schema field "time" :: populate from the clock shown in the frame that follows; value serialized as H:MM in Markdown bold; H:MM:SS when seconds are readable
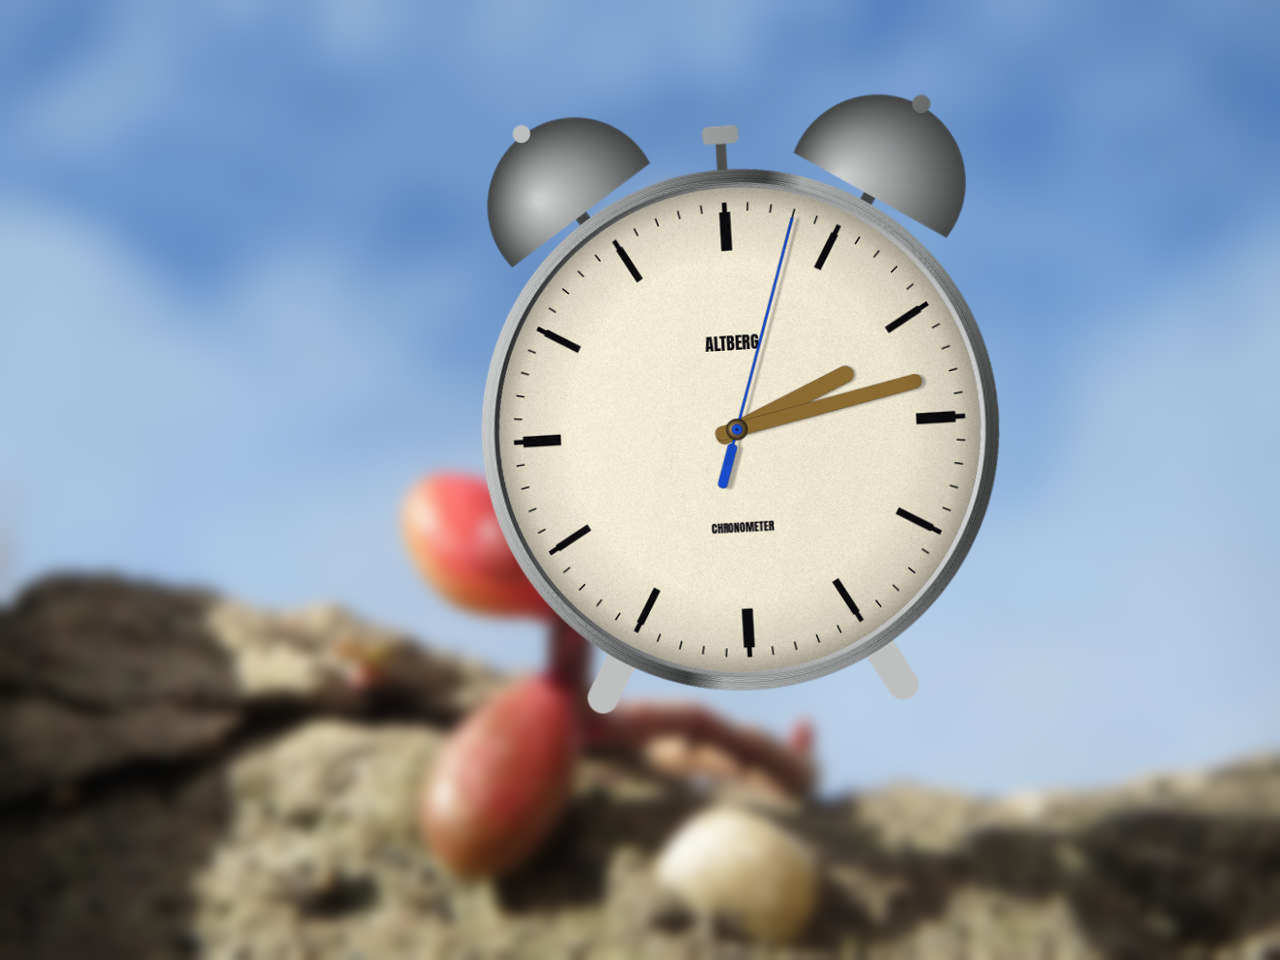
**2:13:03**
